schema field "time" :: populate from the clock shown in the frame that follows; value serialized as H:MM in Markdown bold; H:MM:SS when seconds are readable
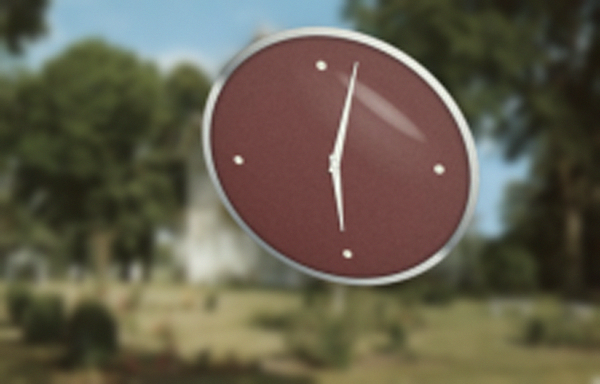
**6:03**
